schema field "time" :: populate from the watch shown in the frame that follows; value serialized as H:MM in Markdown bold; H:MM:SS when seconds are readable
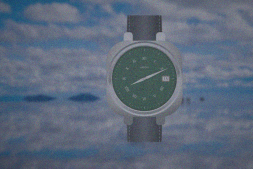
**8:11**
